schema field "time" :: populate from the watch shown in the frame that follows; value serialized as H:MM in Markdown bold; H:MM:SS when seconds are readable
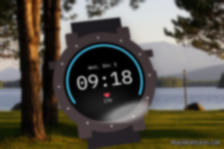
**9:18**
